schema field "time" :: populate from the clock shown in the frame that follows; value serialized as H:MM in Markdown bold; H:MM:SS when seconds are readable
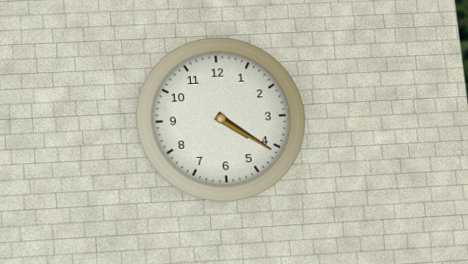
**4:21**
